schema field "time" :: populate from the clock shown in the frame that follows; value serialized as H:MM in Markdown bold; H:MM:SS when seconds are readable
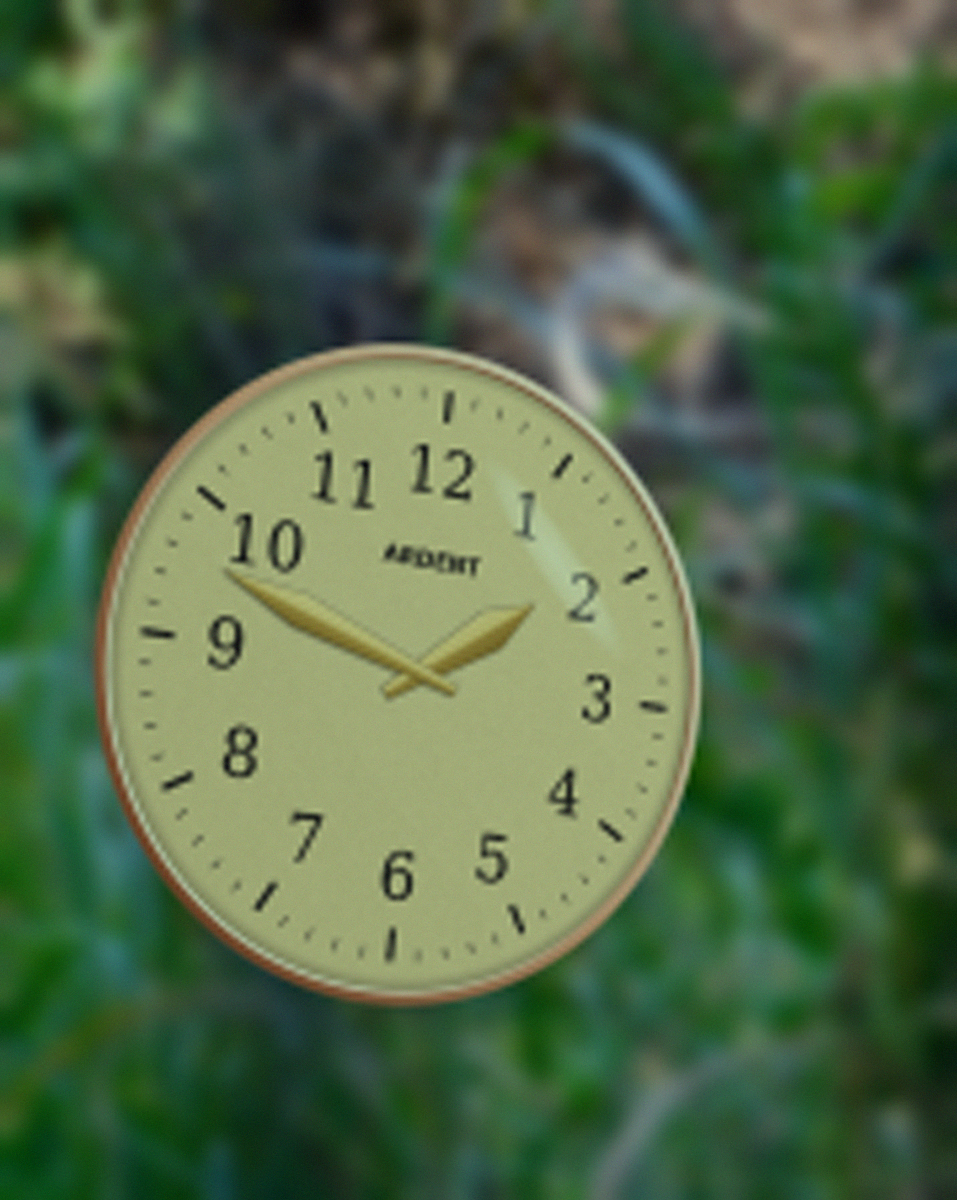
**1:48**
